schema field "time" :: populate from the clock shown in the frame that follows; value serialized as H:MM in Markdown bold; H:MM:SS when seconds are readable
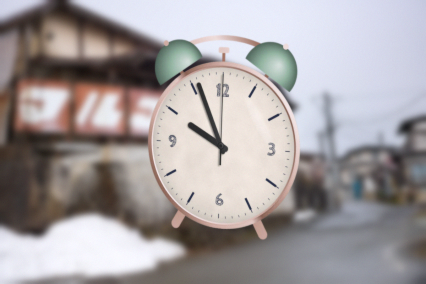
**9:56:00**
